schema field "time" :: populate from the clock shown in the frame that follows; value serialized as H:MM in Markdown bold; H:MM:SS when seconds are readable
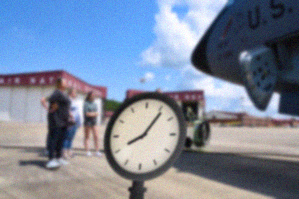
**8:06**
